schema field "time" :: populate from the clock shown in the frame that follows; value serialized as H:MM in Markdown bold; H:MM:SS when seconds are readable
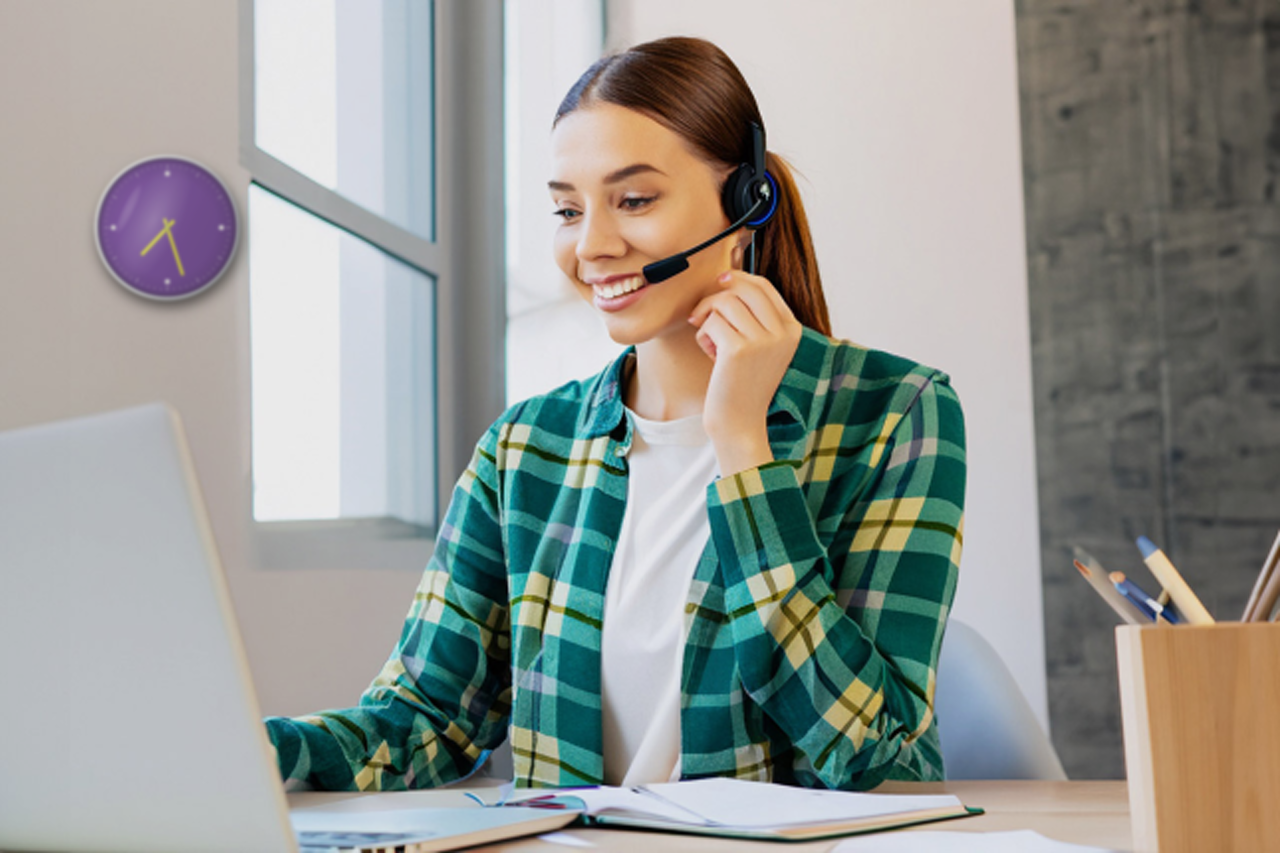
**7:27**
